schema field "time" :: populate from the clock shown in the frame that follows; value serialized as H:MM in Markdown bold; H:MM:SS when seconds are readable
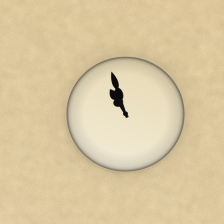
**10:57**
